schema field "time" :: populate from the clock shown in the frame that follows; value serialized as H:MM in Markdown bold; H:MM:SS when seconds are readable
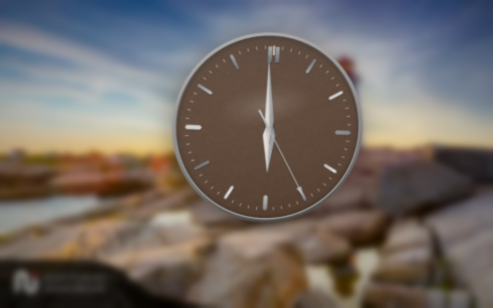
**5:59:25**
